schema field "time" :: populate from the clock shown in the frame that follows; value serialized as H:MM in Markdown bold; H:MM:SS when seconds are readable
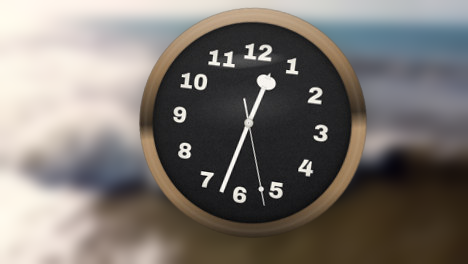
**12:32:27**
